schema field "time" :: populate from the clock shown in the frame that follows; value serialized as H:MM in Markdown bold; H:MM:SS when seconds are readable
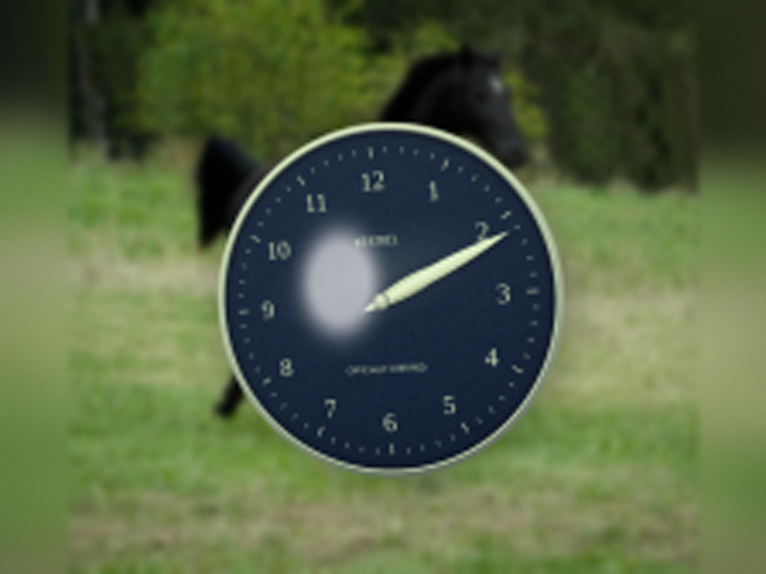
**2:11**
